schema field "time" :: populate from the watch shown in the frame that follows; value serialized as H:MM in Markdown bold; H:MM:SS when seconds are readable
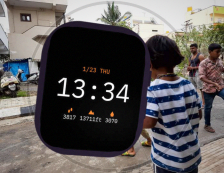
**13:34**
